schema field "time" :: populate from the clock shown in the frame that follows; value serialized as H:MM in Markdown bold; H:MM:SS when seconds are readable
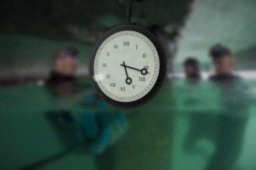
**5:17**
